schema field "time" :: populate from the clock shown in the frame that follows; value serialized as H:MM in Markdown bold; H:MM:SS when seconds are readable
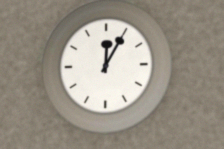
**12:05**
